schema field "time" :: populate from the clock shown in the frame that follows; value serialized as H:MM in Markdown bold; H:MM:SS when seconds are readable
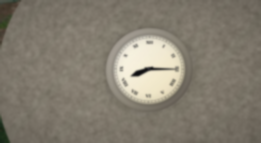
**8:15**
